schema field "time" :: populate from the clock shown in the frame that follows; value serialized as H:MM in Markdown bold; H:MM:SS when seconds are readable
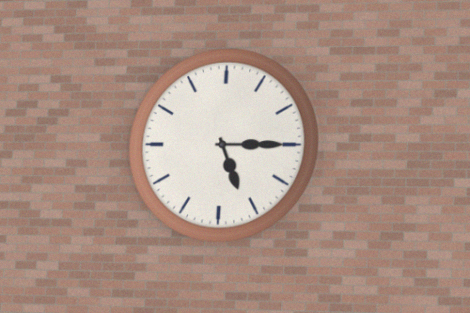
**5:15**
